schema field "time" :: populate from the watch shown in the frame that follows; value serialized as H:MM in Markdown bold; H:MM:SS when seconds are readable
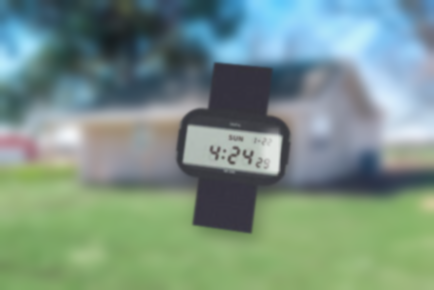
**4:24**
